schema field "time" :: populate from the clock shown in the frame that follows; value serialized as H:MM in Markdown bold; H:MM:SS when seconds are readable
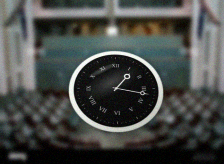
**1:17**
